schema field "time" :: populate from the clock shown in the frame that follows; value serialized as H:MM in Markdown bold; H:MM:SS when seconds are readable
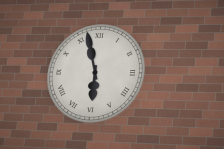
**5:57**
